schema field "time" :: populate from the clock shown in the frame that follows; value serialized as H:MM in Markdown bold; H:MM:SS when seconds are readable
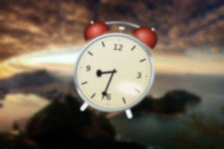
**8:32**
